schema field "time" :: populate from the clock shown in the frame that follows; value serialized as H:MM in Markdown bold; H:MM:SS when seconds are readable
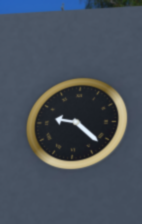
**9:22**
